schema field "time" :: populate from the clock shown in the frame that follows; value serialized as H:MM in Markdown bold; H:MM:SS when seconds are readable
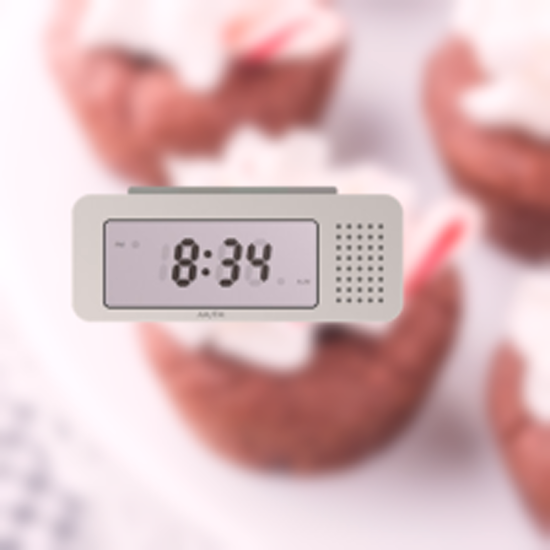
**8:34**
